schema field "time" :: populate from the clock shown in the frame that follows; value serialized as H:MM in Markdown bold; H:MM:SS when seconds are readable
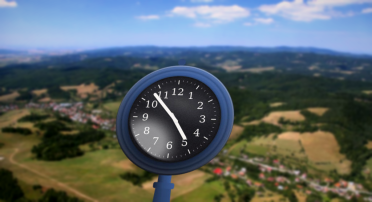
**4:53**
